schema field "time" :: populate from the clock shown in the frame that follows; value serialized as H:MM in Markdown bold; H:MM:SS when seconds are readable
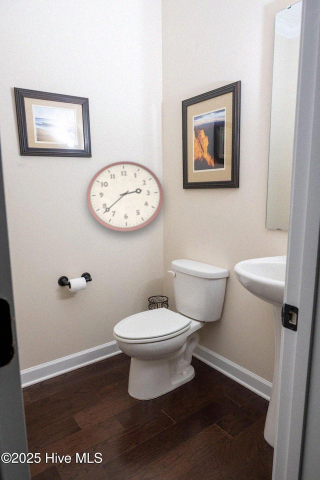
**2:38**
